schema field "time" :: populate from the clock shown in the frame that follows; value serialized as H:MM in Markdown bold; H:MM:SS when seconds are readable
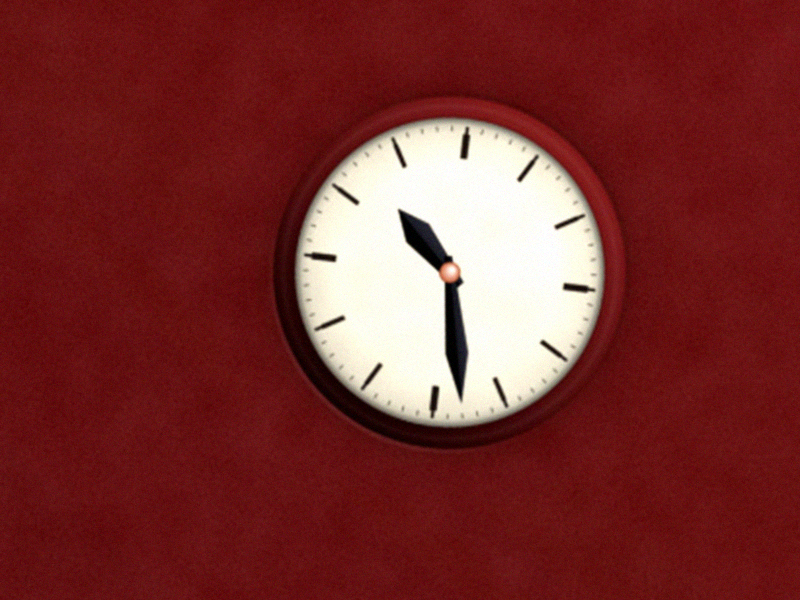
**10:28**
